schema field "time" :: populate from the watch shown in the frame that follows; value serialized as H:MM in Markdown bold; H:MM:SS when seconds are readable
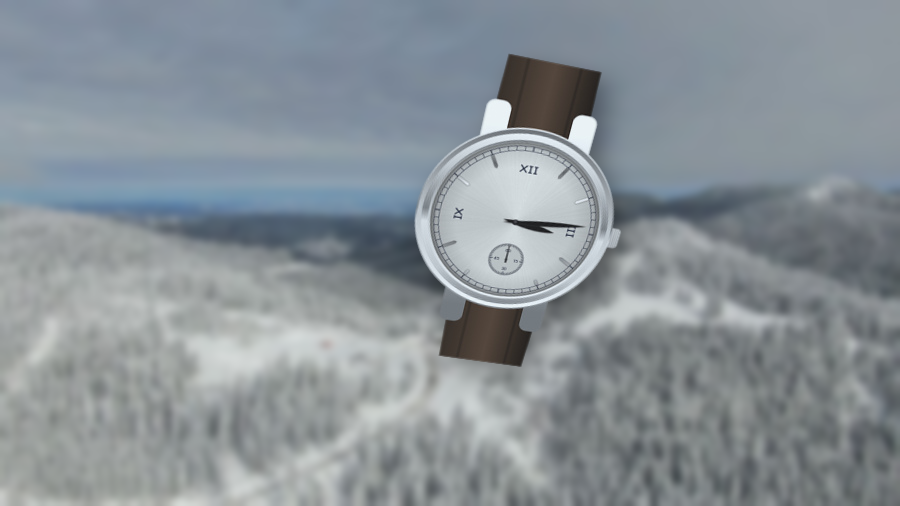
**3:14**
